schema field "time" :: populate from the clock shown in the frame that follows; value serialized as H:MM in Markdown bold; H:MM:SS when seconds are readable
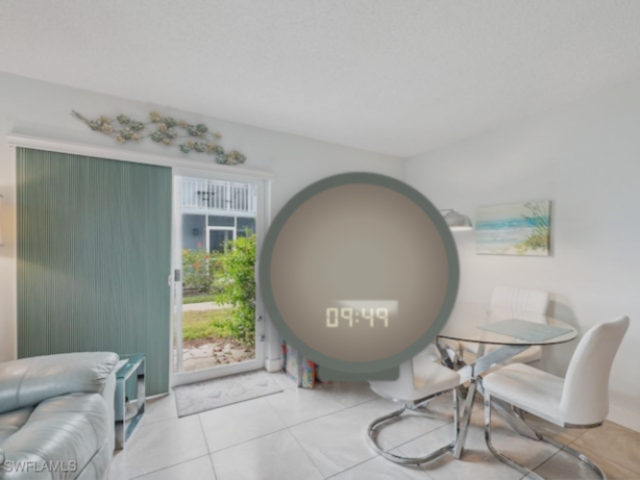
**9:49**
